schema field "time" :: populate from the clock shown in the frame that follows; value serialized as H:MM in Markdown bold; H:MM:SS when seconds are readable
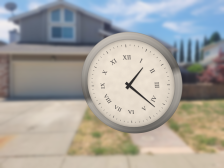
**1:22**
